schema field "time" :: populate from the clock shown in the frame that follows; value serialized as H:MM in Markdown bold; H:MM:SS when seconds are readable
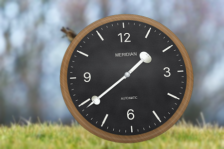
**1:39**
